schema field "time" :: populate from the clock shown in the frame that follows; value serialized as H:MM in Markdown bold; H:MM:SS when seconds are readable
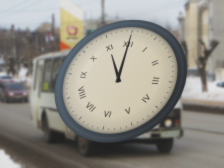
**11:00**
